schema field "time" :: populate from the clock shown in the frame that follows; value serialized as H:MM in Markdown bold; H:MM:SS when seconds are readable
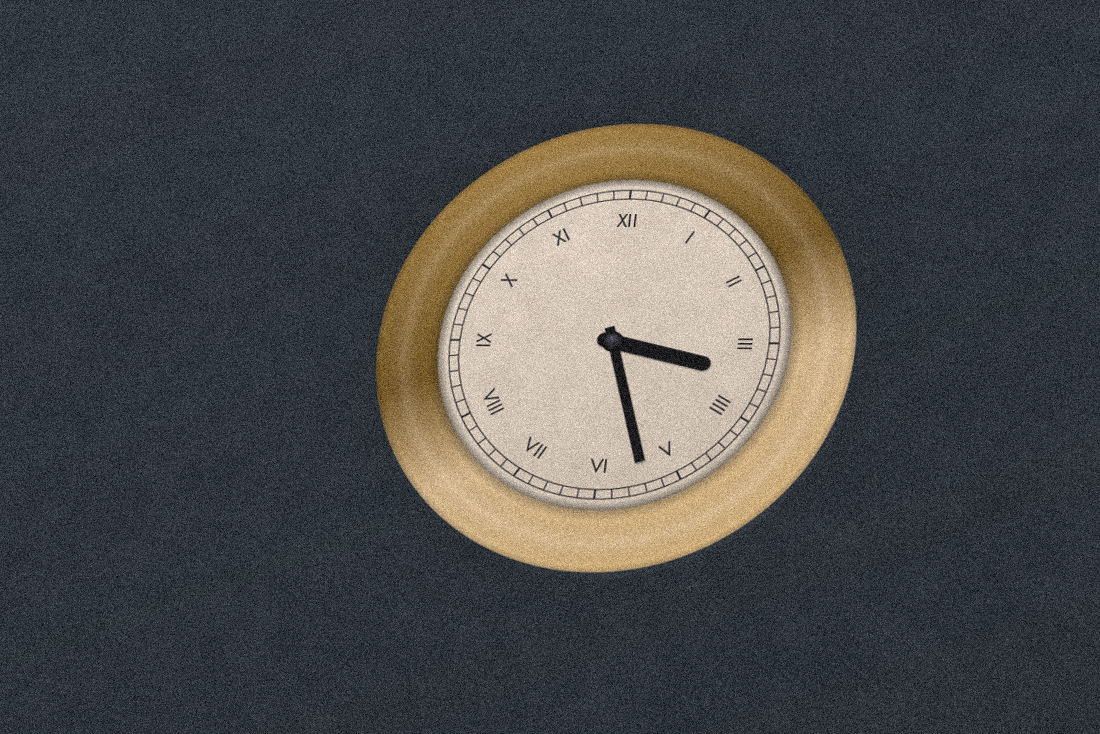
**3:27**
